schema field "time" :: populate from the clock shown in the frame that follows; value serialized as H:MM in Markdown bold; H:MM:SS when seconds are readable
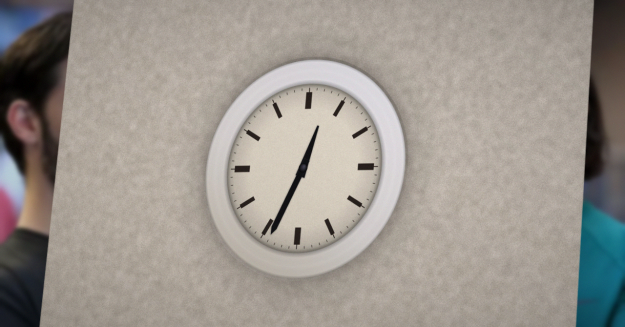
**12:34**
